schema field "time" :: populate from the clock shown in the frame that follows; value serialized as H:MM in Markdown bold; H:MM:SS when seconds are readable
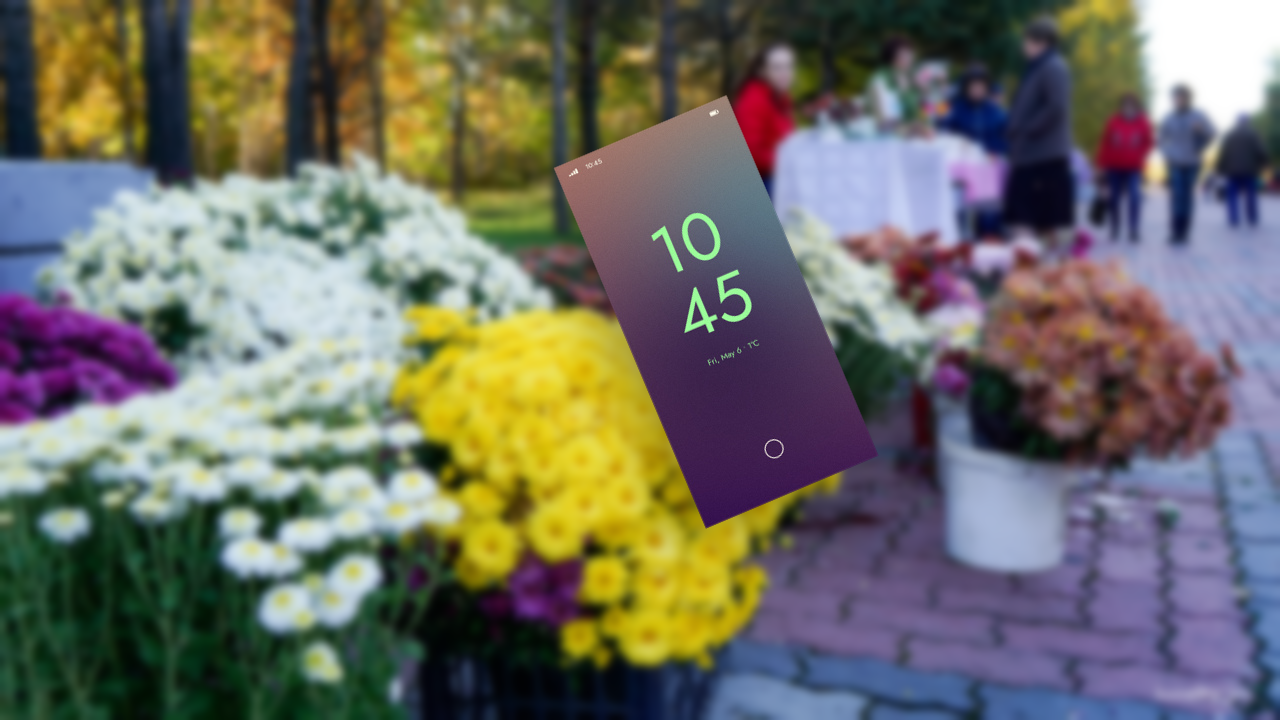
**10:45**
